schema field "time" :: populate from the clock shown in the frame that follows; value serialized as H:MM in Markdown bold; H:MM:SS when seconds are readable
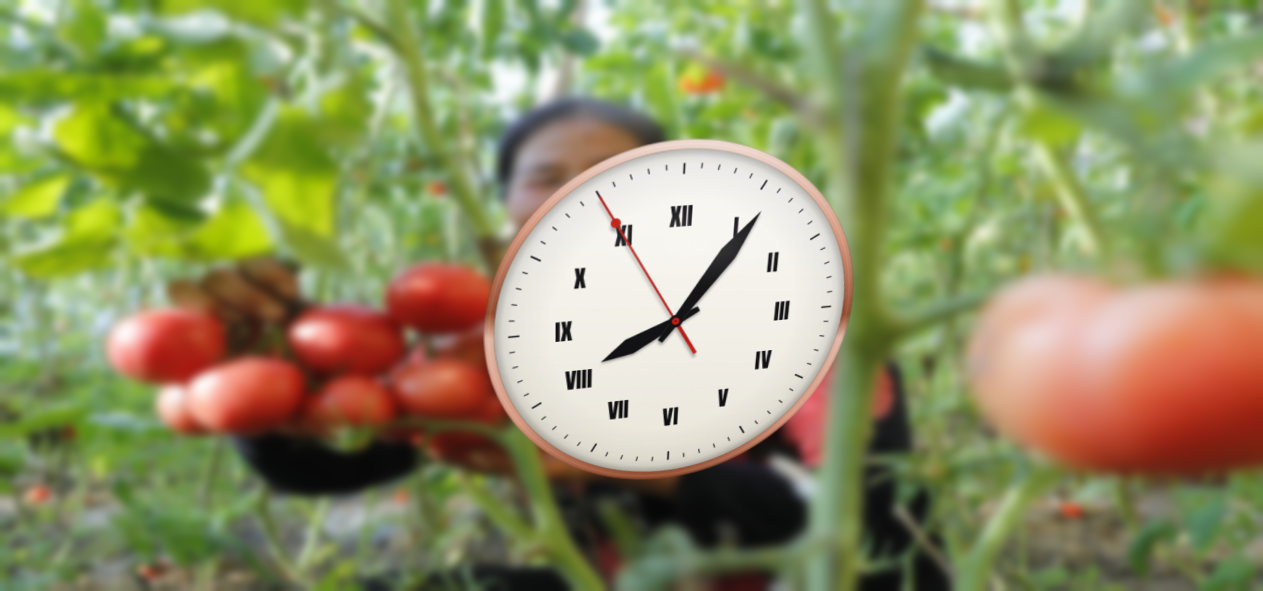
**8:05:55**
